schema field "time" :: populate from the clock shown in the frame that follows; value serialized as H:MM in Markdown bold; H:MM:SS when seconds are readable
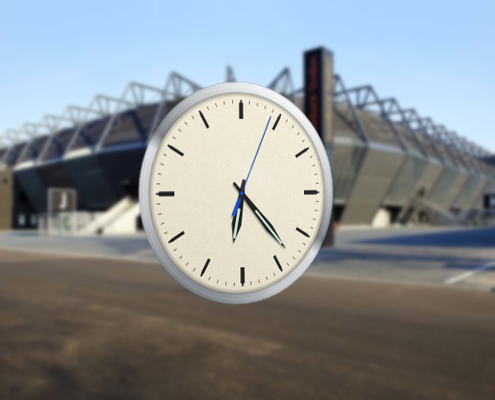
**6:23:04**
